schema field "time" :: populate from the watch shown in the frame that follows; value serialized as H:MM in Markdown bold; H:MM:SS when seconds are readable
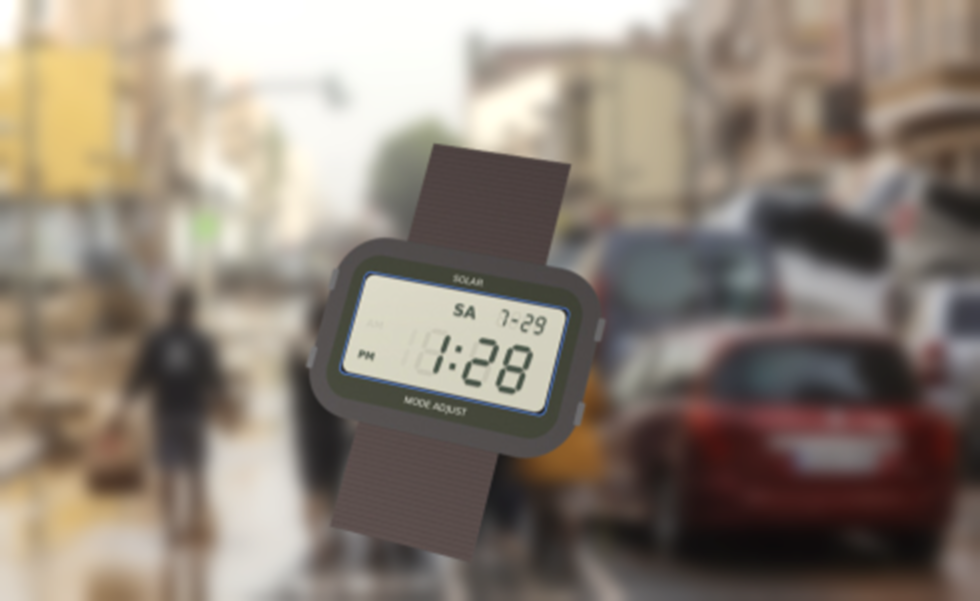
**1:28**
